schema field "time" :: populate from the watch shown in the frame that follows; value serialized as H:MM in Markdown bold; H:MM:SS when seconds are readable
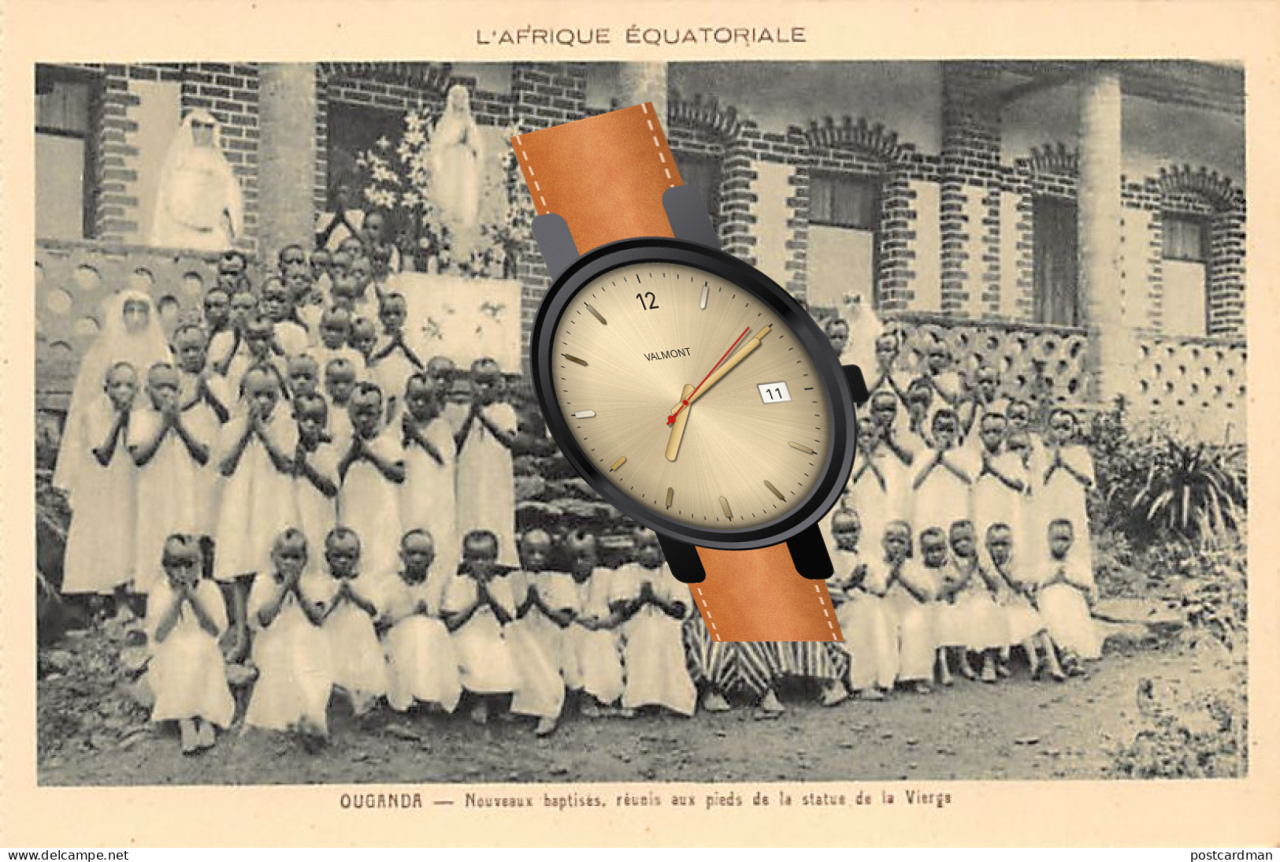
**7:10:09**
